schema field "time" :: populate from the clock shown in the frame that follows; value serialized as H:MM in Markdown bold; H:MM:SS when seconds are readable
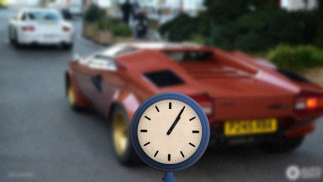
**1:05**
